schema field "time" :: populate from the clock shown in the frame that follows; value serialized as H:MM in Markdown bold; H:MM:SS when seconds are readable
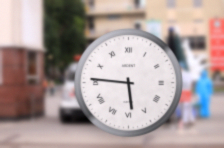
**5:46**
